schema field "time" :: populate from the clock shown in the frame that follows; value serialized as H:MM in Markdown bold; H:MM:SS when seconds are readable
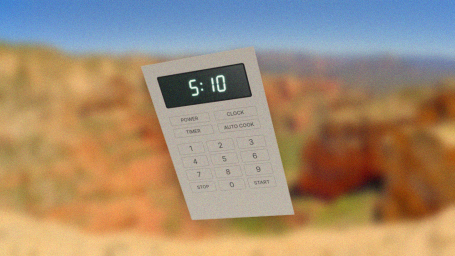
**5:10**
